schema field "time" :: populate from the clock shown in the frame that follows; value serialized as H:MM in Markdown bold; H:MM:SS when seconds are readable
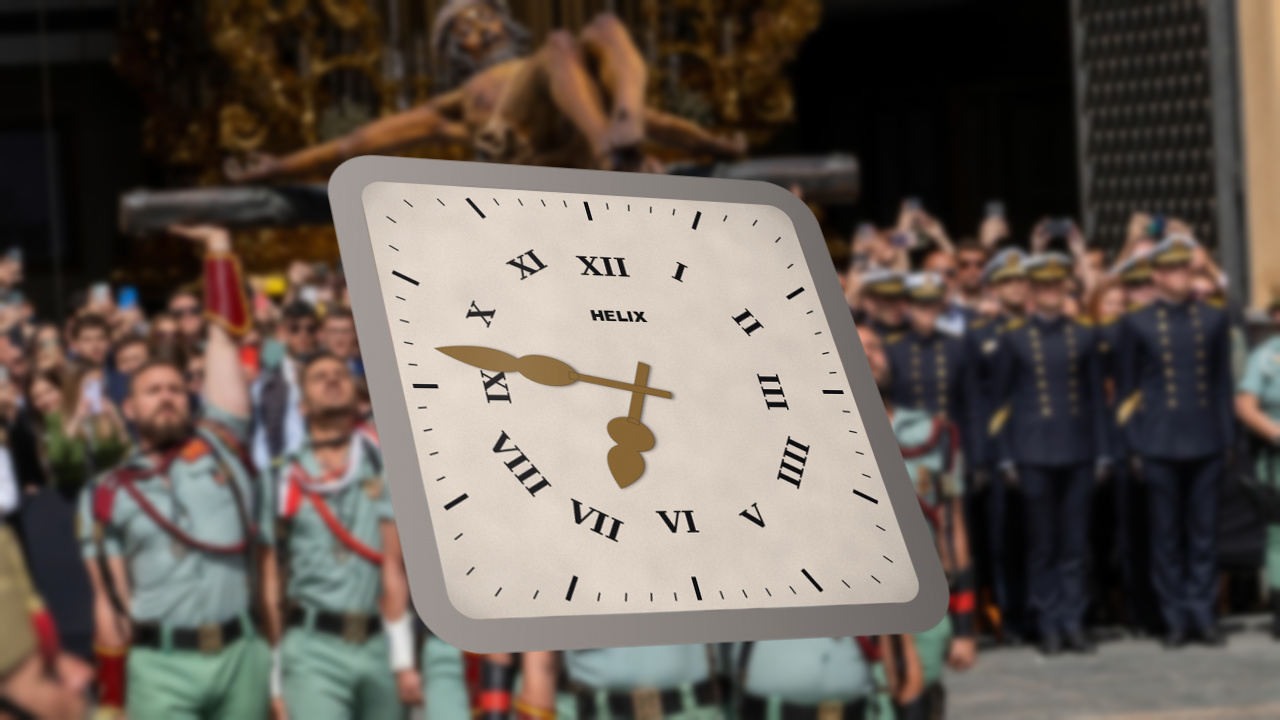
**6:47**
